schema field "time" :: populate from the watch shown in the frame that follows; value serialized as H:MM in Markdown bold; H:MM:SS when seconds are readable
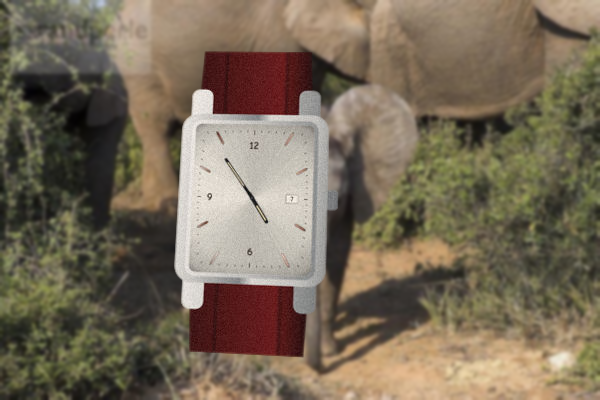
**4:54**
